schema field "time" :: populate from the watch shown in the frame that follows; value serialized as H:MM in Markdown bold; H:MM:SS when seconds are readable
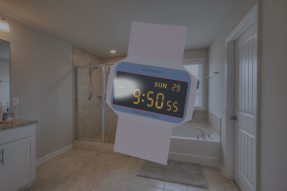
**9:50:55**
